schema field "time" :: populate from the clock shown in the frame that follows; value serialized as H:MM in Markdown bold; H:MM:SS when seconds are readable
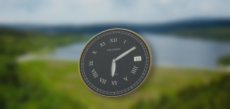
**6:10**
